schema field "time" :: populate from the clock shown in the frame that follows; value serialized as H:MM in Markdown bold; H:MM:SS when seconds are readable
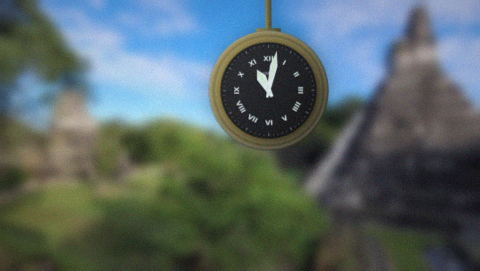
**11:02**
